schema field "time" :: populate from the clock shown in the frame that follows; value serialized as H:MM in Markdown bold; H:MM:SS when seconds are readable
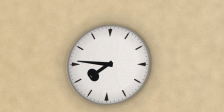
**7:46**
